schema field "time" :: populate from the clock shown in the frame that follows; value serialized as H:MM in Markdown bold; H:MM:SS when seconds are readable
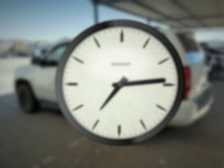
**7:14**
